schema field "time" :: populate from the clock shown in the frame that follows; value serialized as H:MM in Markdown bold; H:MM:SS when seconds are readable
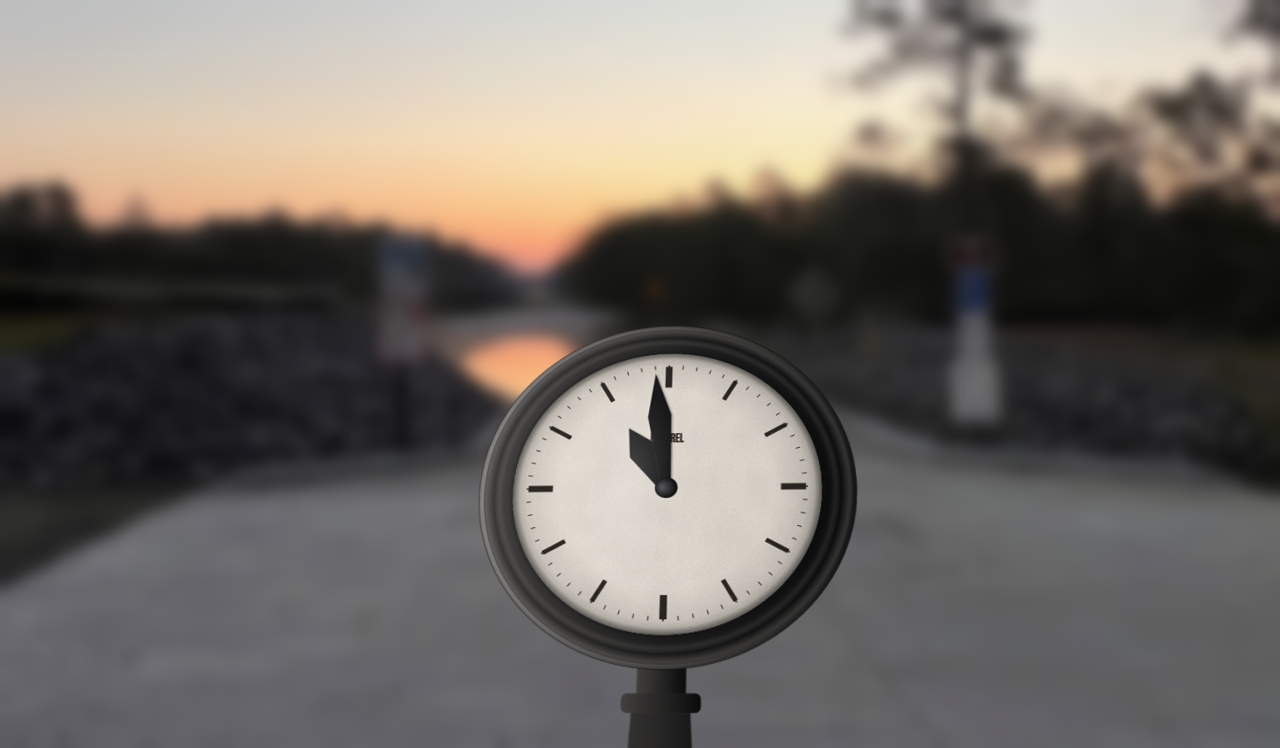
**10:59**
